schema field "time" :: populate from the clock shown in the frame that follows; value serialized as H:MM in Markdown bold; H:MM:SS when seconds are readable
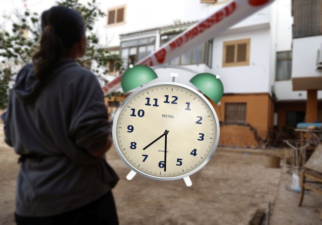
**7:29**
